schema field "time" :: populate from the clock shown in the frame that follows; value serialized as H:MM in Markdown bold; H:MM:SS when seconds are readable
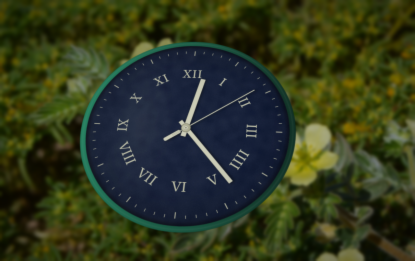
**12:23:09**
